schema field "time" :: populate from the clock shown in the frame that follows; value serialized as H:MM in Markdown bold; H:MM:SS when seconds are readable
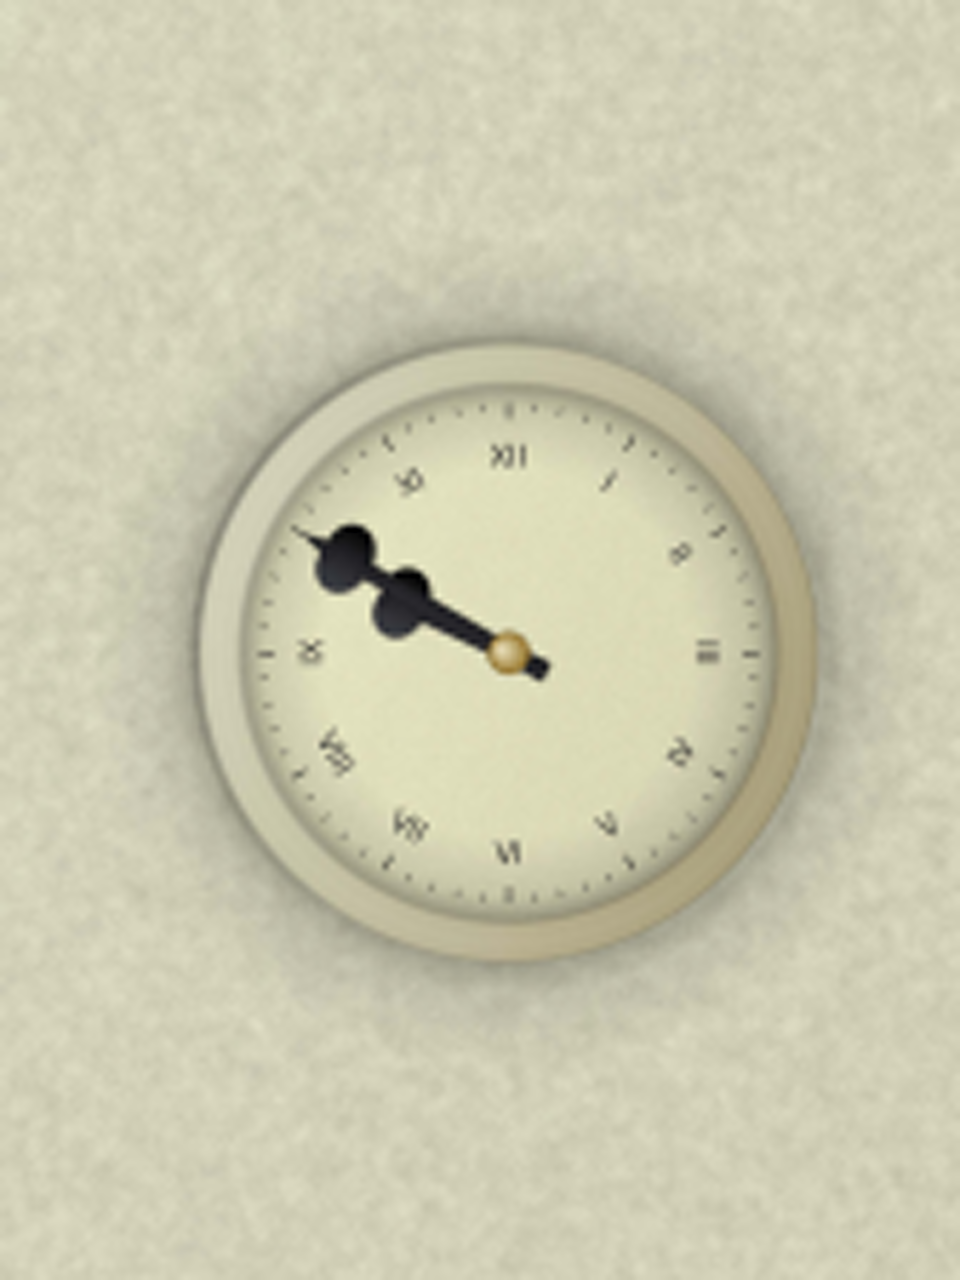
**9:50**
